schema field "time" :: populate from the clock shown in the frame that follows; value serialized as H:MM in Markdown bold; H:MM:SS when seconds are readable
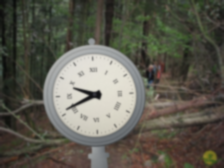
**9:41**
